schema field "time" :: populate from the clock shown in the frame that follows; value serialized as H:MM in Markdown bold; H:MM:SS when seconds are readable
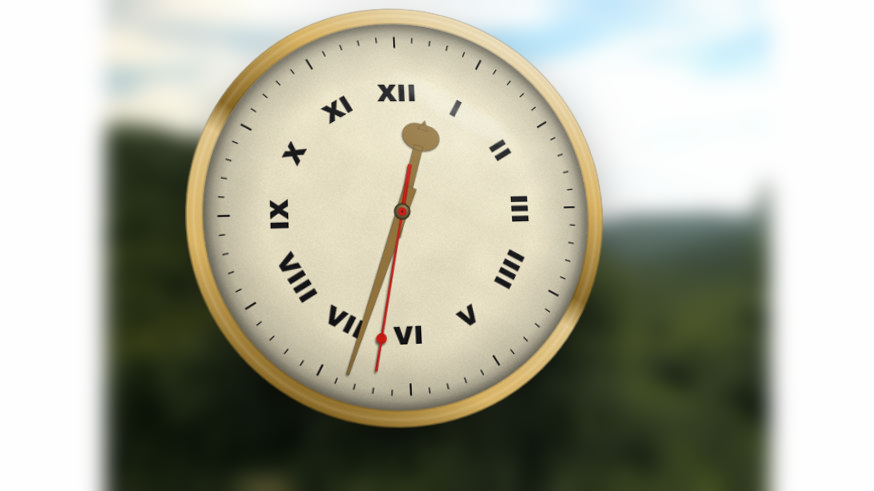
**12:33:32**
